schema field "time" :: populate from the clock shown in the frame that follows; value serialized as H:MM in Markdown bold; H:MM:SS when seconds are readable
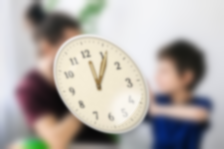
**12:06**
